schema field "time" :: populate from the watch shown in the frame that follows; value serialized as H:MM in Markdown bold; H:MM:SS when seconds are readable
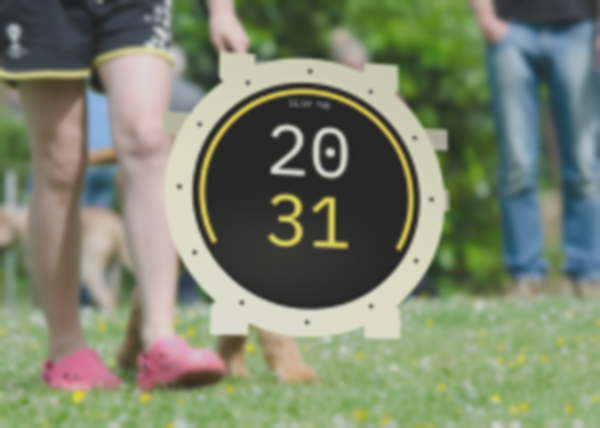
**20:31**
